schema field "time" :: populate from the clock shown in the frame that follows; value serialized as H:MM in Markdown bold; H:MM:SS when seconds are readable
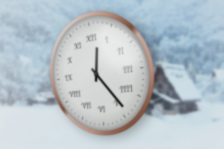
**12:24**
